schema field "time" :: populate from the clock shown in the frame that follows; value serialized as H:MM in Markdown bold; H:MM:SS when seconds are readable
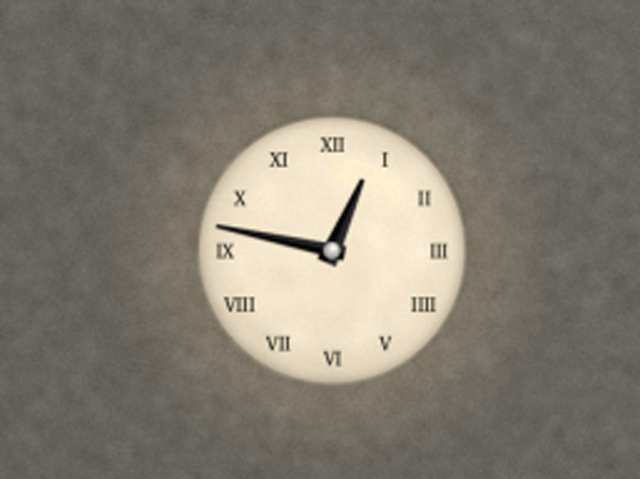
**12:47**
